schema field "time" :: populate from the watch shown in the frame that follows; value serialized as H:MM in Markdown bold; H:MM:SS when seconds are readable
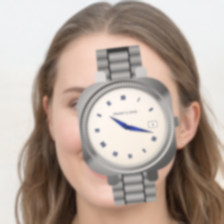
**10:18**
